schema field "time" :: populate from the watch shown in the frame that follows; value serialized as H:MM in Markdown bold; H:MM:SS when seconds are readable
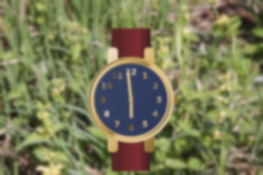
**5:59**
